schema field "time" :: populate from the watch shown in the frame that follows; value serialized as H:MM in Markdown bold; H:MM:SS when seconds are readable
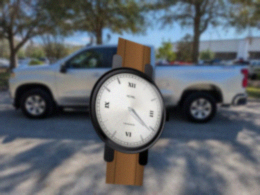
**4:21**
